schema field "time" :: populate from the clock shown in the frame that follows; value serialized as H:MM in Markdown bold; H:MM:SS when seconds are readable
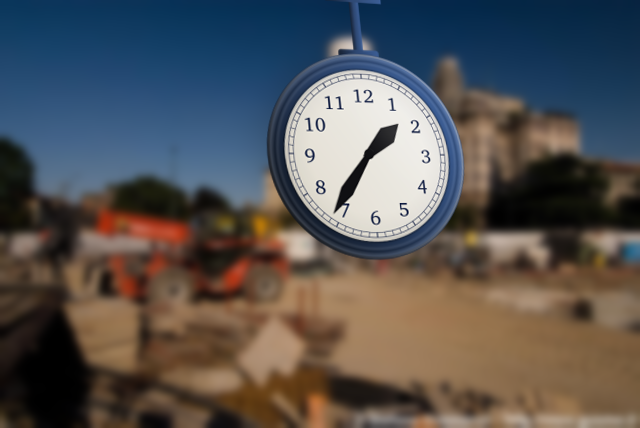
**1:36**
